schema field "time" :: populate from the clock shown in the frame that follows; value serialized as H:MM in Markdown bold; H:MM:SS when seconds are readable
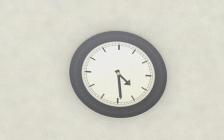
**4:29**
